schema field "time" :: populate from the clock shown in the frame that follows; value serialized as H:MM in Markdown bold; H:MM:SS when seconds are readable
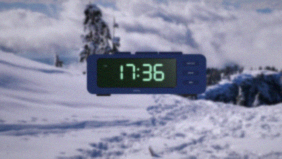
**17:36**
